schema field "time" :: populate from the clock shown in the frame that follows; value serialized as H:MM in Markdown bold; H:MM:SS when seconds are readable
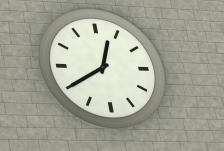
**12:40**
